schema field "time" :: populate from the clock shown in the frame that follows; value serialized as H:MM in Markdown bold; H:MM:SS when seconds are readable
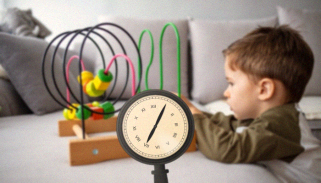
**7:05**
